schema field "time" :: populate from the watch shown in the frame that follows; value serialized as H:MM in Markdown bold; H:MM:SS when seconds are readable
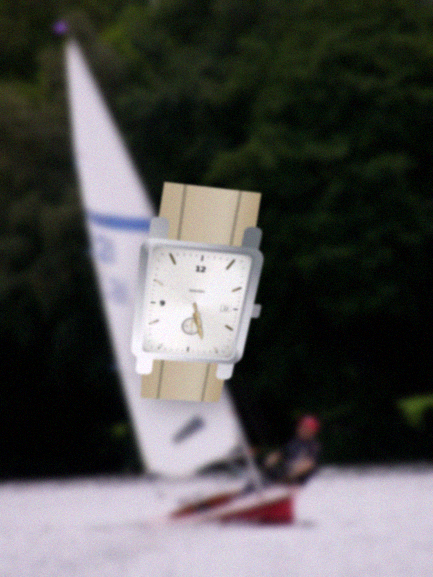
**5:27**
